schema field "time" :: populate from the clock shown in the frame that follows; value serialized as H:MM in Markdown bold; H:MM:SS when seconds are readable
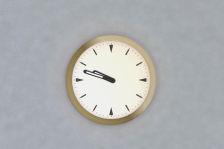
**9:48**
